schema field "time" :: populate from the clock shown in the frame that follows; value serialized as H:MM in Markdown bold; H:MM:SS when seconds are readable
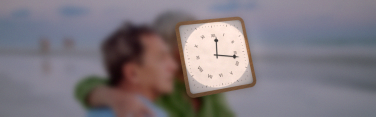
**12:17**
